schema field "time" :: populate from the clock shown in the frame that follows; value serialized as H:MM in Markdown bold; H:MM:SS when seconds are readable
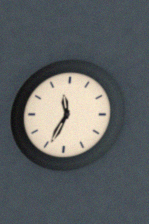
**11:34**
